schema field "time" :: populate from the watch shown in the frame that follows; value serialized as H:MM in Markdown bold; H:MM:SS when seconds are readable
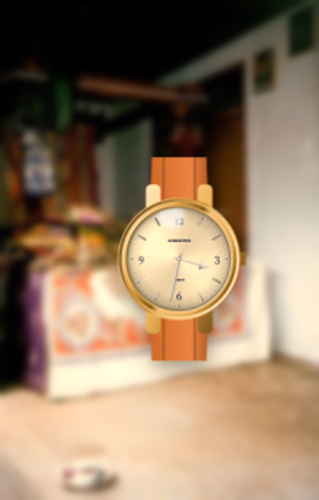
**3:32**
